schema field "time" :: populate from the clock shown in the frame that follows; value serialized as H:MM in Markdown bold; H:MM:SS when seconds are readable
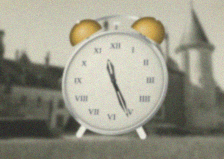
**11:26**
